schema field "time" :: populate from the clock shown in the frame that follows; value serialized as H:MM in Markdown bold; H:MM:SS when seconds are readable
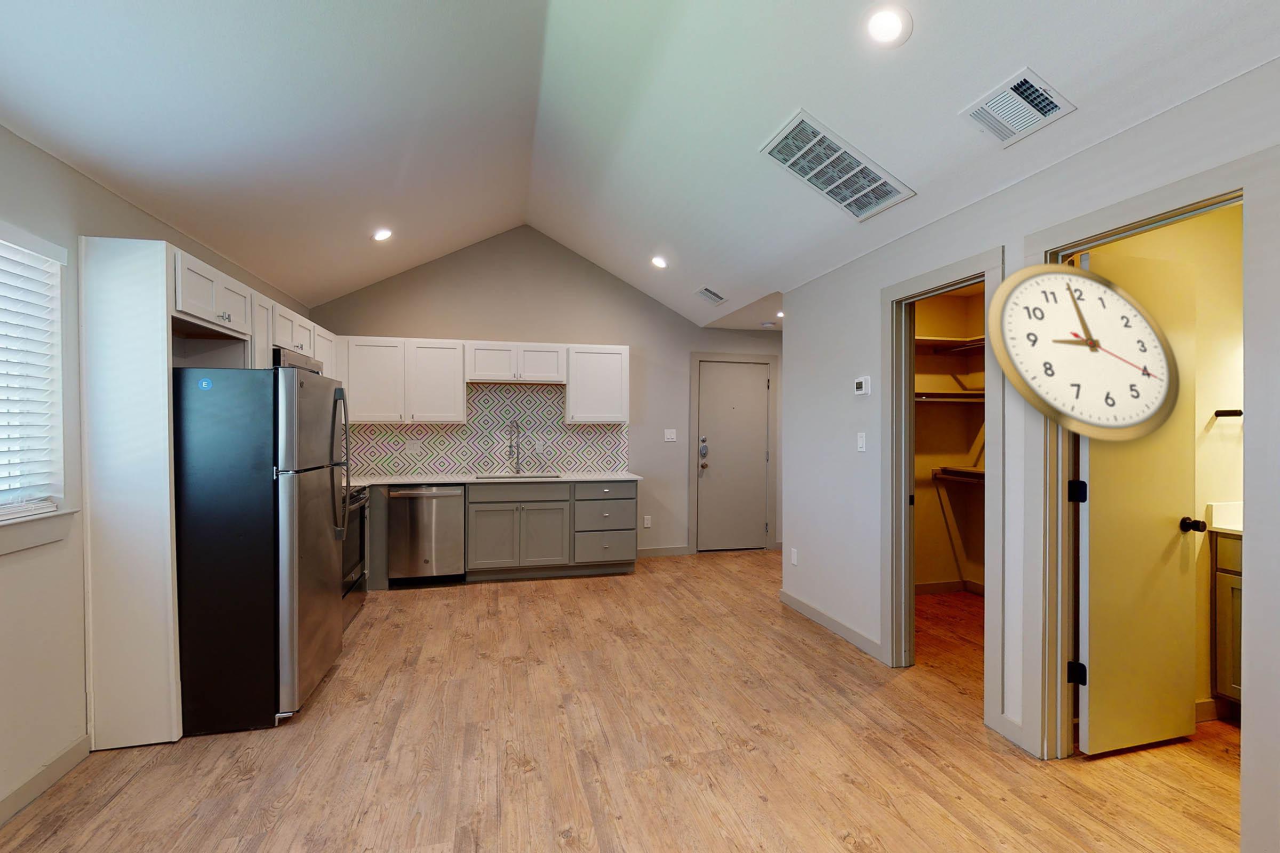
**8:59:20**
